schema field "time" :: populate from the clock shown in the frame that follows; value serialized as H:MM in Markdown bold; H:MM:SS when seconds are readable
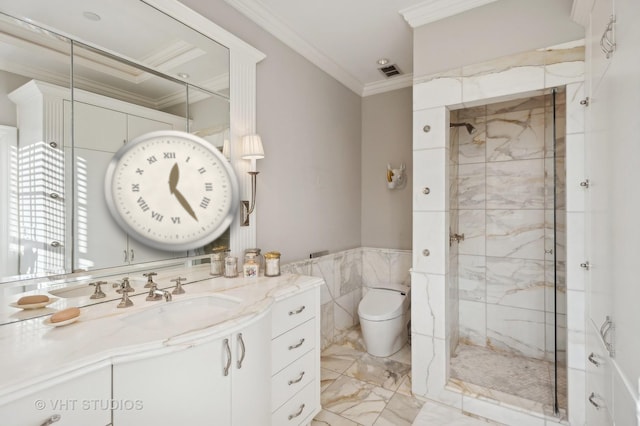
**12:25**
